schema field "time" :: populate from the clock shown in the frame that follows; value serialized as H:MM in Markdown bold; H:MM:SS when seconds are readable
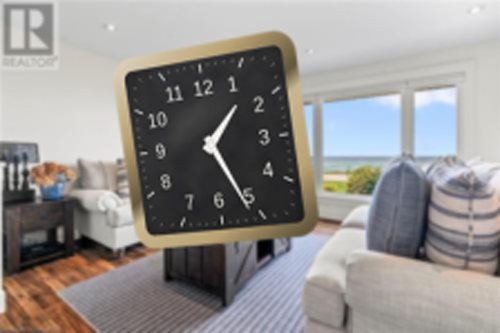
**1:26**
